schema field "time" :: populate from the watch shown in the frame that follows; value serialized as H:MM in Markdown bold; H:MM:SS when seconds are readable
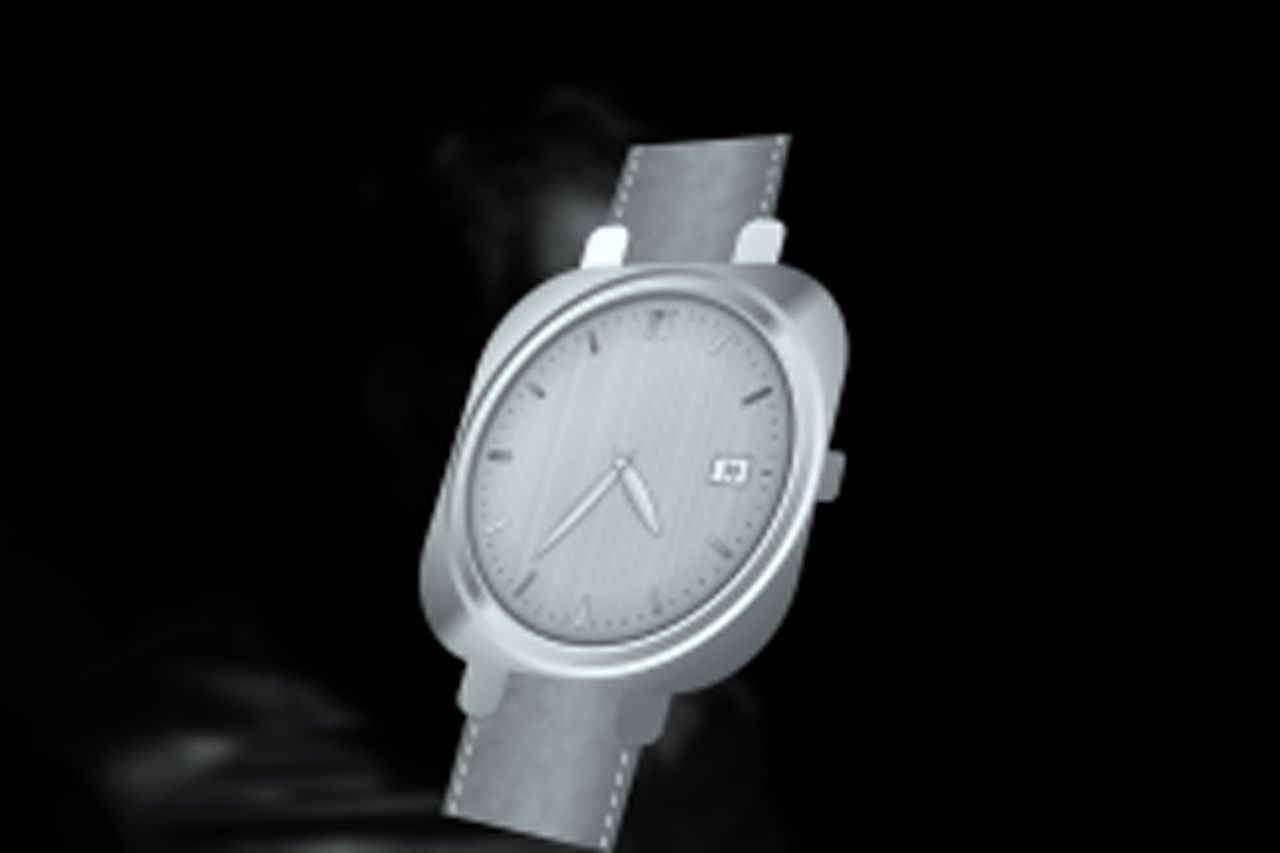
**4:36**
